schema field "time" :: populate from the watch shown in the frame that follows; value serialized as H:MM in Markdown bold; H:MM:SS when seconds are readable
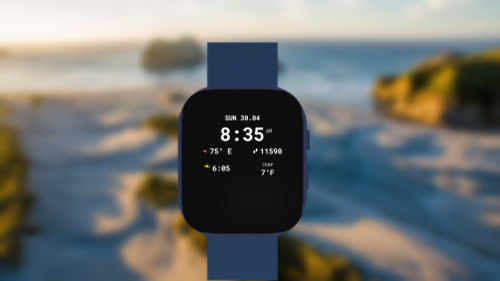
**8:35**
